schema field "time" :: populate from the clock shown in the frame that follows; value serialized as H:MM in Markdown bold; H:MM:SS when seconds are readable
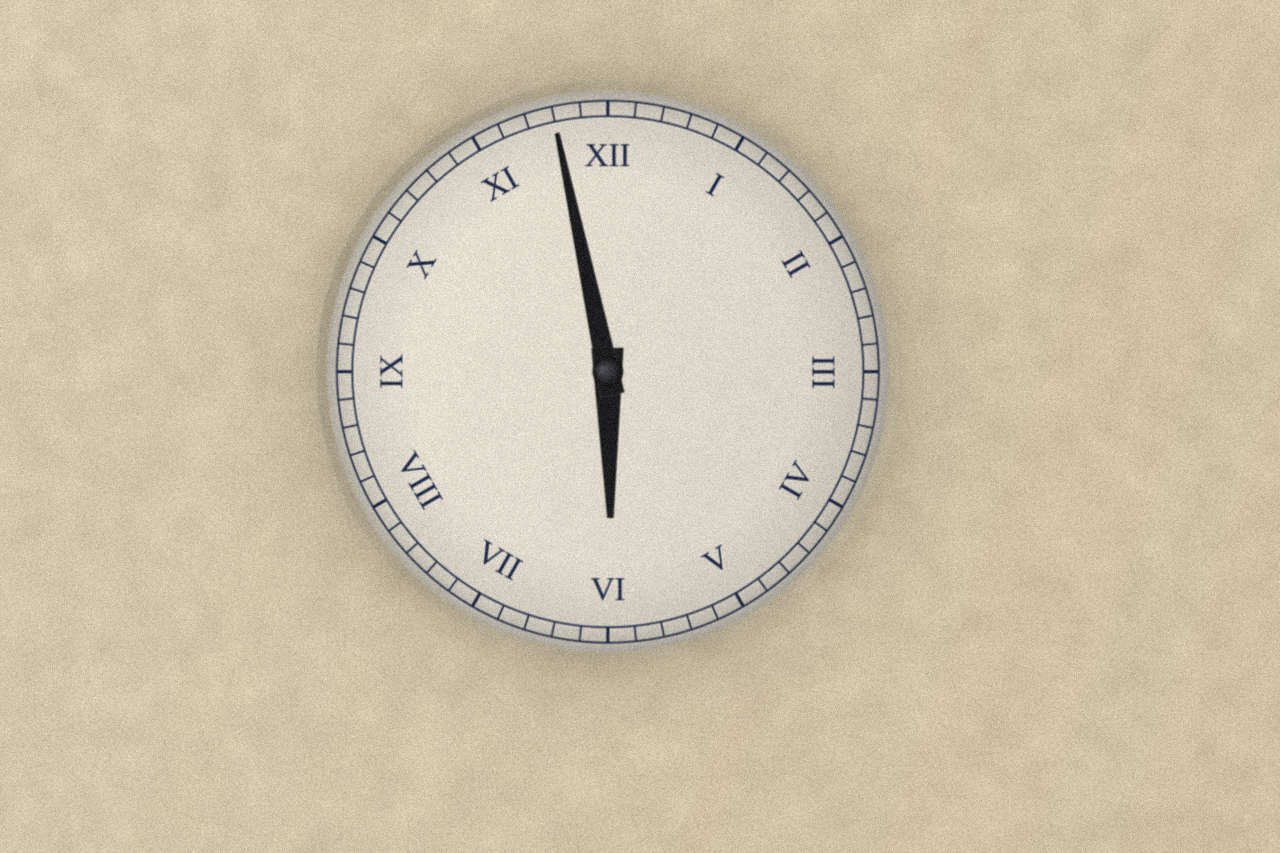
**5:58**
